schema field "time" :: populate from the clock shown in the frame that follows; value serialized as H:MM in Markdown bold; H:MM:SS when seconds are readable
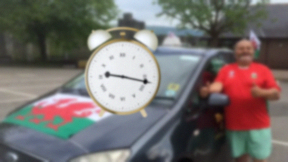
**9:17**
